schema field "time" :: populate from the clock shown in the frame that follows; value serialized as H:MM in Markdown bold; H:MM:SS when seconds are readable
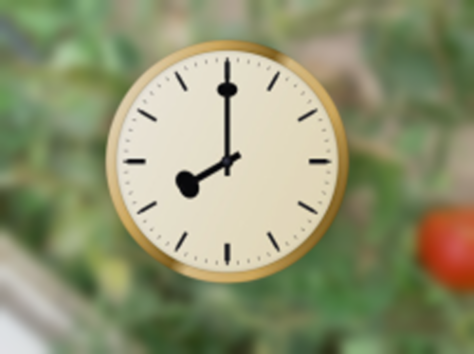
**8:00**
